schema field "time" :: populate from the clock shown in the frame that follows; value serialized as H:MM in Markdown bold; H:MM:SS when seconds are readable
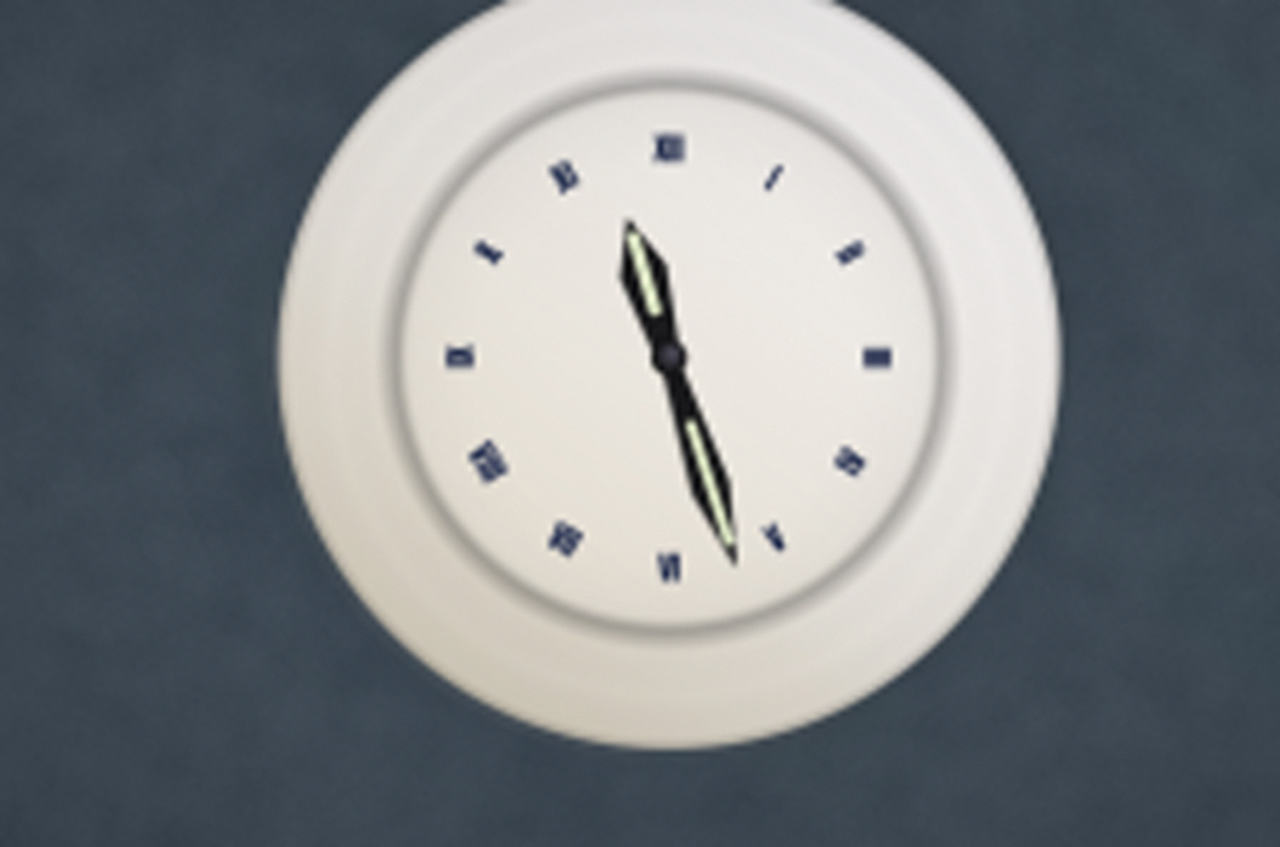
**11:27**
